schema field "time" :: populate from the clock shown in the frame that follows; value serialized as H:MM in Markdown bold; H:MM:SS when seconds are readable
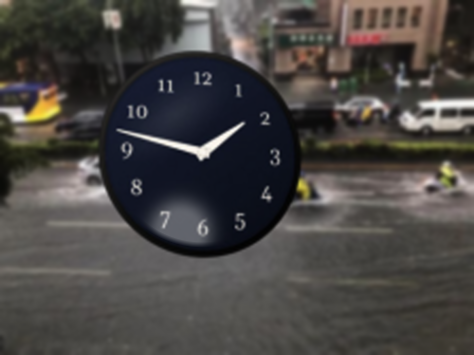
**1:47**
